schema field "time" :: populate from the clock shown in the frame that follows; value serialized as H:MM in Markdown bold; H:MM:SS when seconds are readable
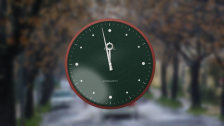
**11:58**
